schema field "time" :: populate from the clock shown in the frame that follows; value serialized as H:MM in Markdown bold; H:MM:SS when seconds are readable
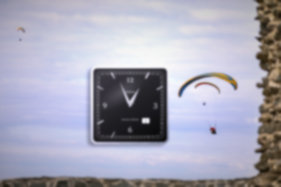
**12:56**
